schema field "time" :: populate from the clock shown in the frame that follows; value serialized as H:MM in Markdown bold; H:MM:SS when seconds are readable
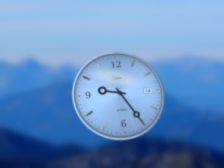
**9:25**
